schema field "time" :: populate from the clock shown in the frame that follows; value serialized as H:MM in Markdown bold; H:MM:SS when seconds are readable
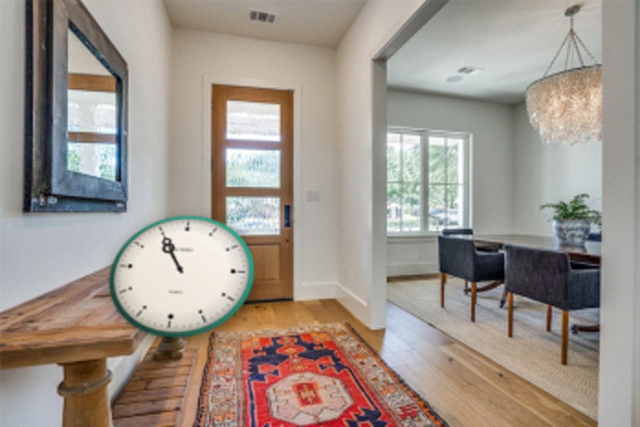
**10:55**
